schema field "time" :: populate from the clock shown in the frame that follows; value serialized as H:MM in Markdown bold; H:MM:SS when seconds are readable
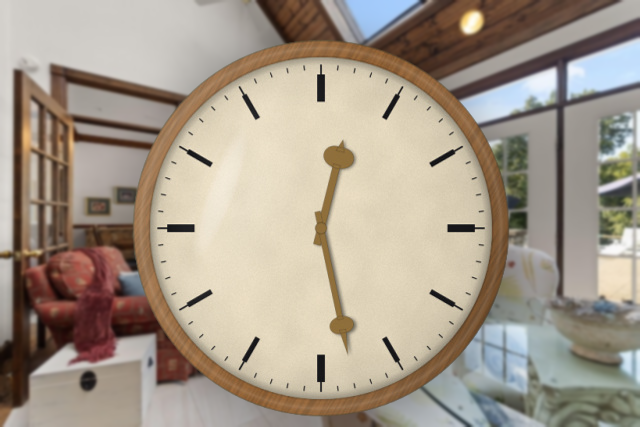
**12:28**
